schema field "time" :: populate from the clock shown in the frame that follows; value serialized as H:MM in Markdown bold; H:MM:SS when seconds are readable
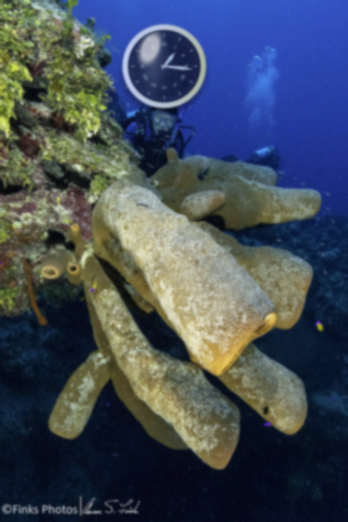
**1:16**
